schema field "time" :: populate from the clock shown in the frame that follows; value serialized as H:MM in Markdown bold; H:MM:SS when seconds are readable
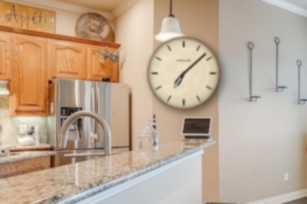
**7:08**
